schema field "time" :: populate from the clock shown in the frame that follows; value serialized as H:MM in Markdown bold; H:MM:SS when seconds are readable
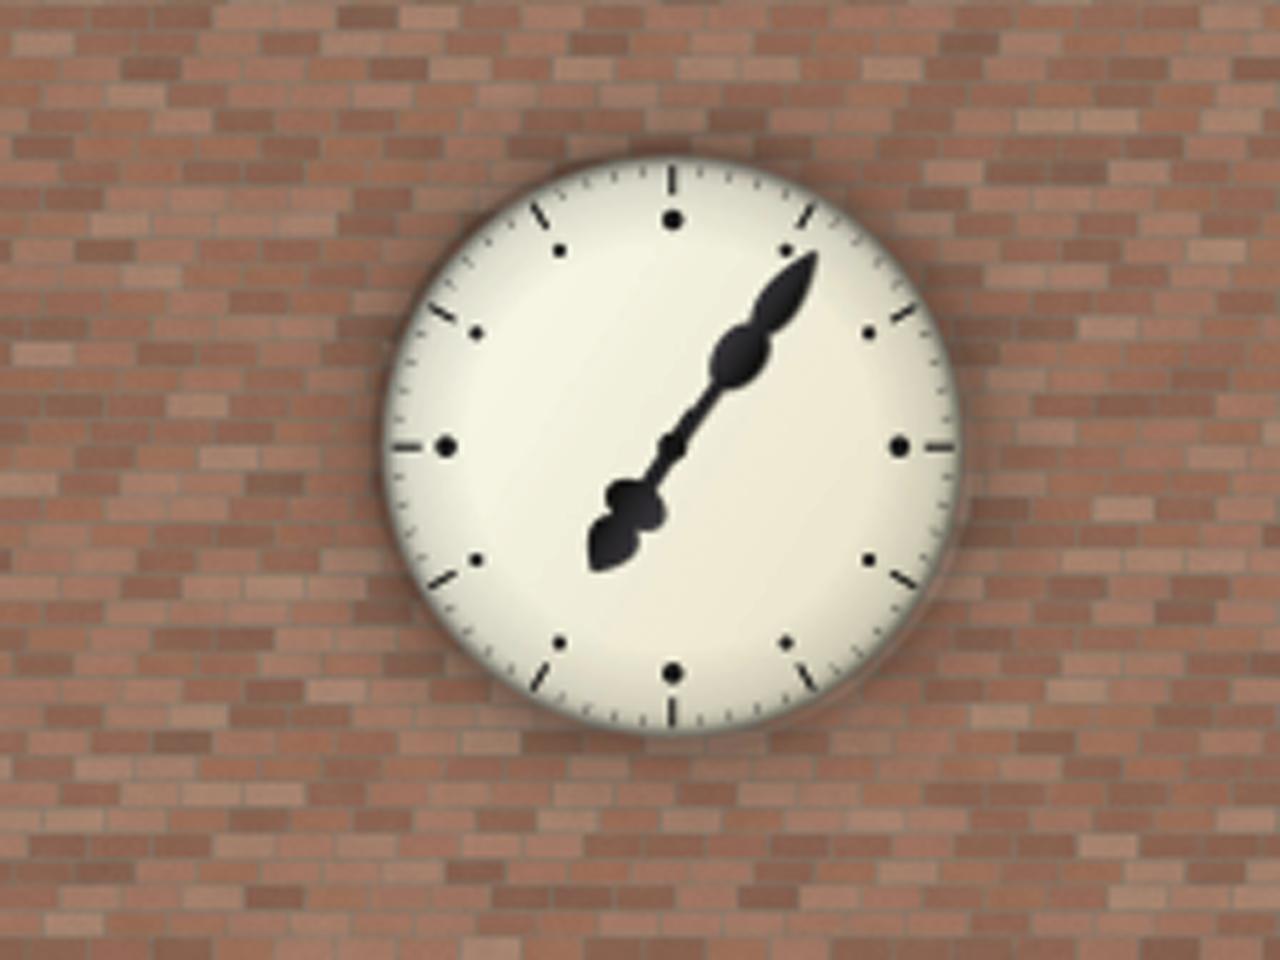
**7:06**
